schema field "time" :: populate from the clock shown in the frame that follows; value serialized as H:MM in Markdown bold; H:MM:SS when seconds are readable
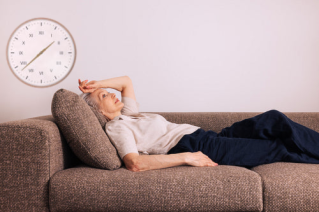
**1:38**
